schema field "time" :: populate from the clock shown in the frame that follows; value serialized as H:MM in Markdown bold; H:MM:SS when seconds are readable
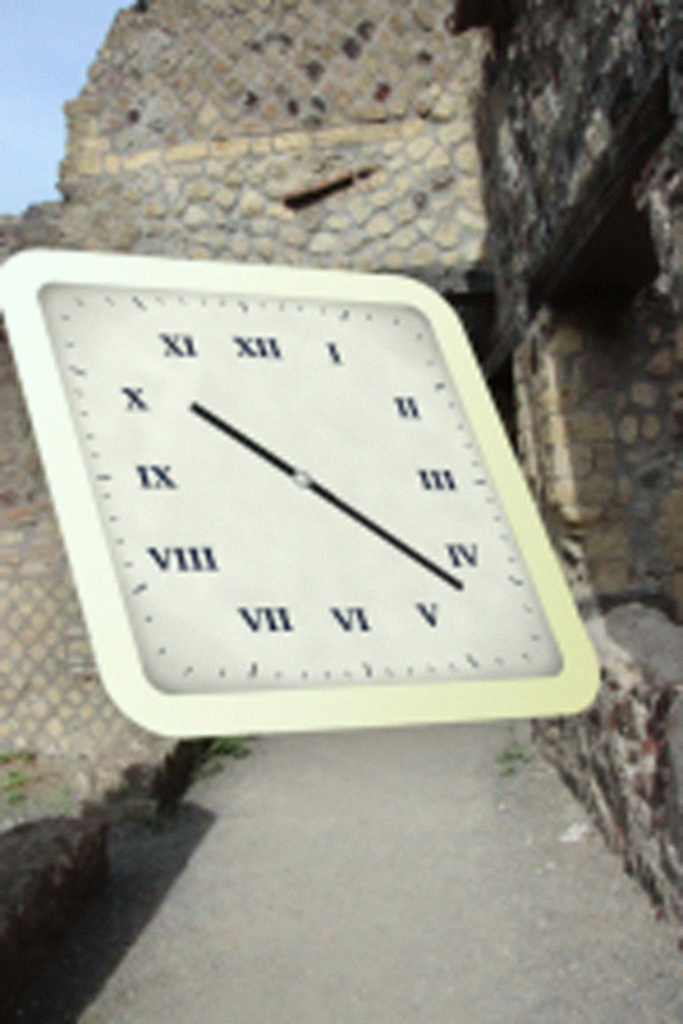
**10:22**
